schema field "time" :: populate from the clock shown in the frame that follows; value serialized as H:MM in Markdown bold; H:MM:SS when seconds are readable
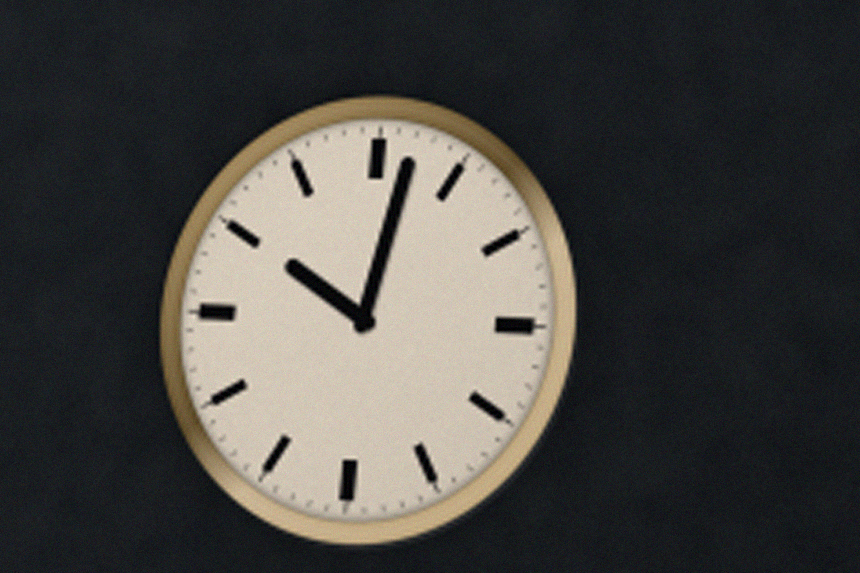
**10:02**
